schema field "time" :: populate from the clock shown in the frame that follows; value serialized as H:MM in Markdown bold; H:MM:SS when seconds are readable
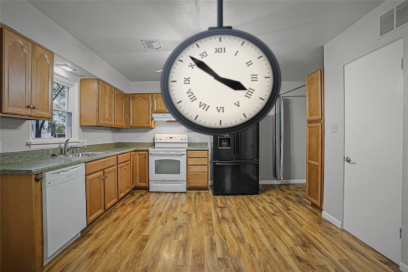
**3:52**
